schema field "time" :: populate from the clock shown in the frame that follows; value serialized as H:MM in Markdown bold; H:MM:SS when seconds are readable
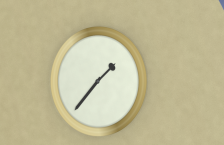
**1:37**
